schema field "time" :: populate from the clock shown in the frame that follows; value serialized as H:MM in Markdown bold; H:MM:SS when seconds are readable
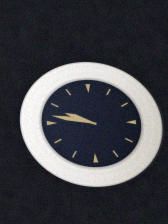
**9:47**
